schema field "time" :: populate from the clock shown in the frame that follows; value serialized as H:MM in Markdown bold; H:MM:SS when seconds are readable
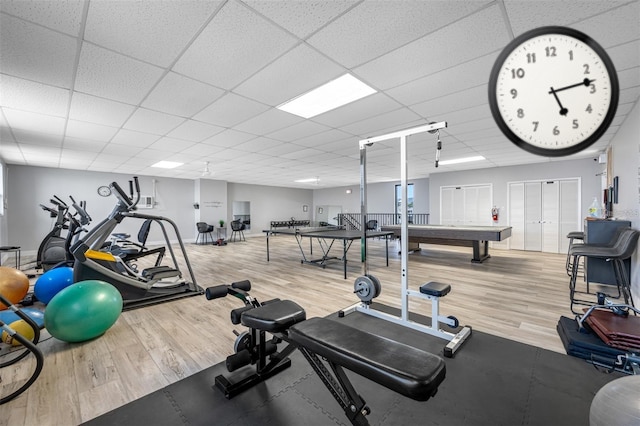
**5:13**
